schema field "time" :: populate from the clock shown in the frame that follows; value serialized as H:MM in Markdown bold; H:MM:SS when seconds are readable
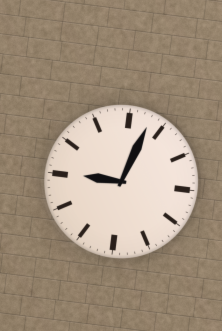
**9:03**
